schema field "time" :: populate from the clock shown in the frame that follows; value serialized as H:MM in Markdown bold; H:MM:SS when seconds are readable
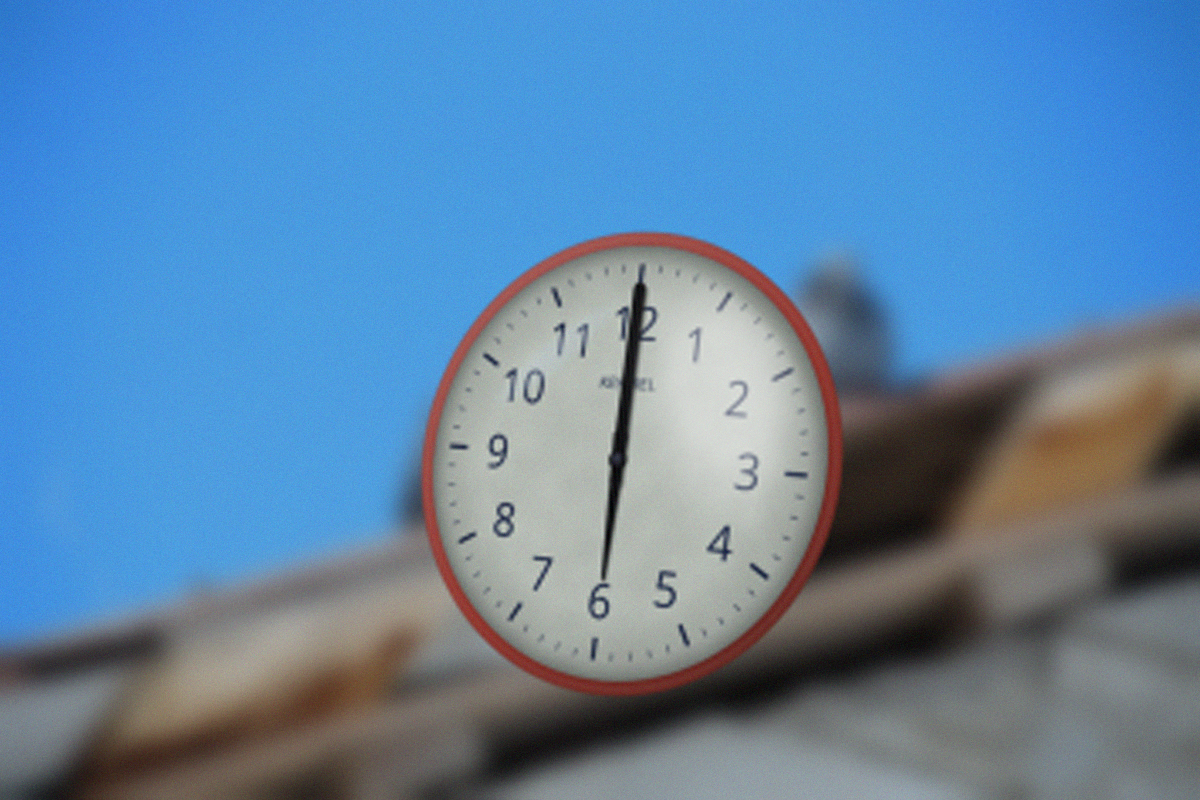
**6:00**
